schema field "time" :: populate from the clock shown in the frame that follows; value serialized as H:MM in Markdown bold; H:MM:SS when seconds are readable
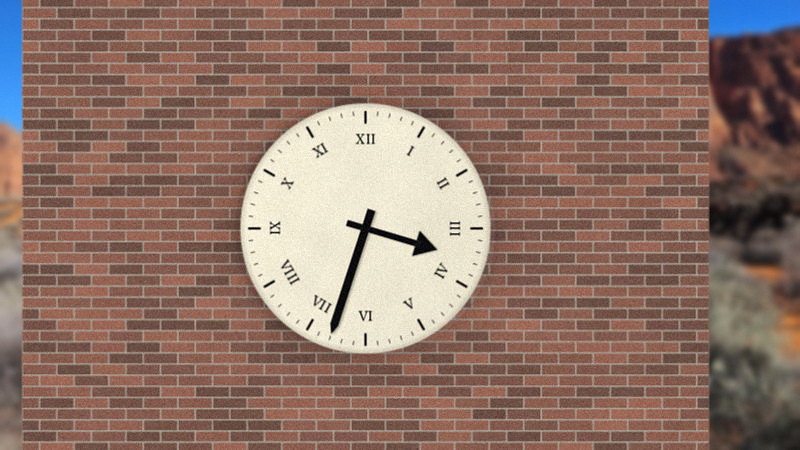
**3:33**
